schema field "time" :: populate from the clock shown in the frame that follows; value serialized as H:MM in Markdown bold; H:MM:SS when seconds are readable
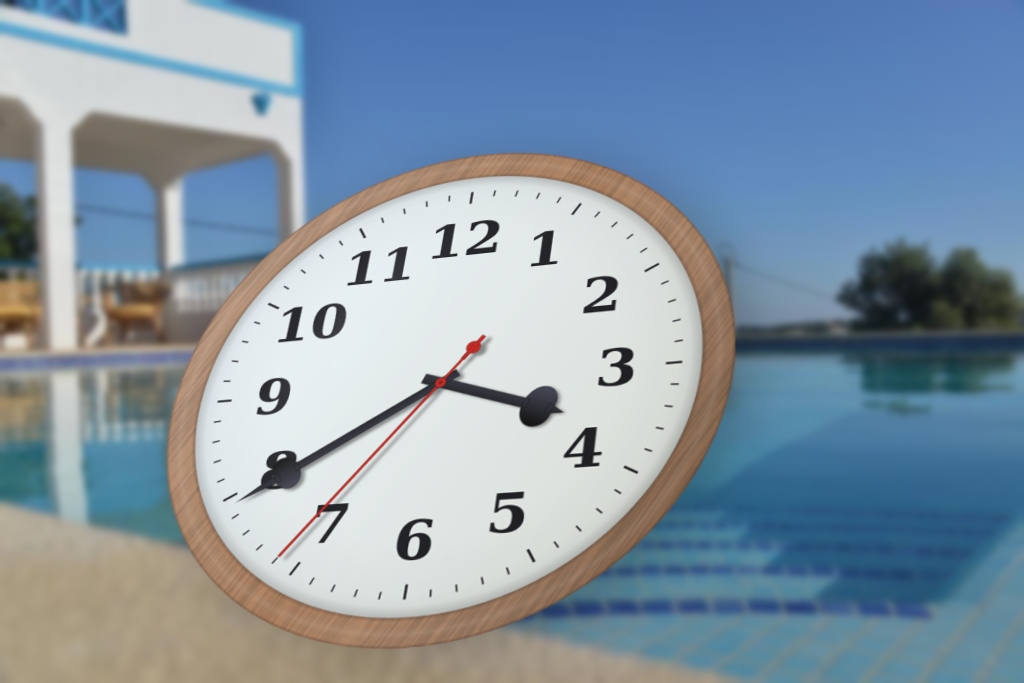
**3:39:36**
